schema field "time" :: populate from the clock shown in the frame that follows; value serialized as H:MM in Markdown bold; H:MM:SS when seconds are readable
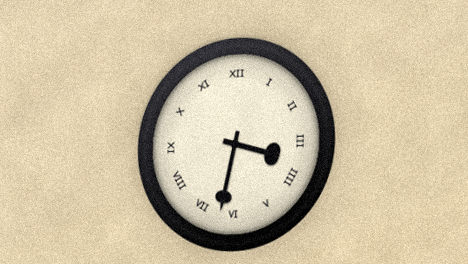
**3:32**
